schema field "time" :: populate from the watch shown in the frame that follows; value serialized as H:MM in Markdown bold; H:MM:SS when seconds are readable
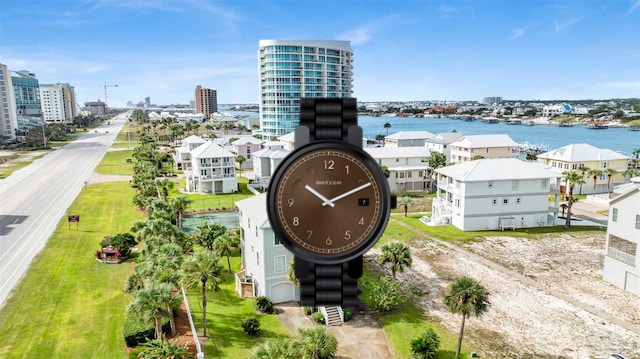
**10:11**
